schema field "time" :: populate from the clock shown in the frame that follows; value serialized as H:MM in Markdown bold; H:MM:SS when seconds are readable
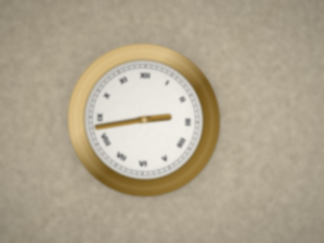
**2:43**
